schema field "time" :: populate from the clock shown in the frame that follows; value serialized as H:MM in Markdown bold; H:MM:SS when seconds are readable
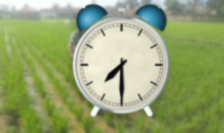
**7:30**
